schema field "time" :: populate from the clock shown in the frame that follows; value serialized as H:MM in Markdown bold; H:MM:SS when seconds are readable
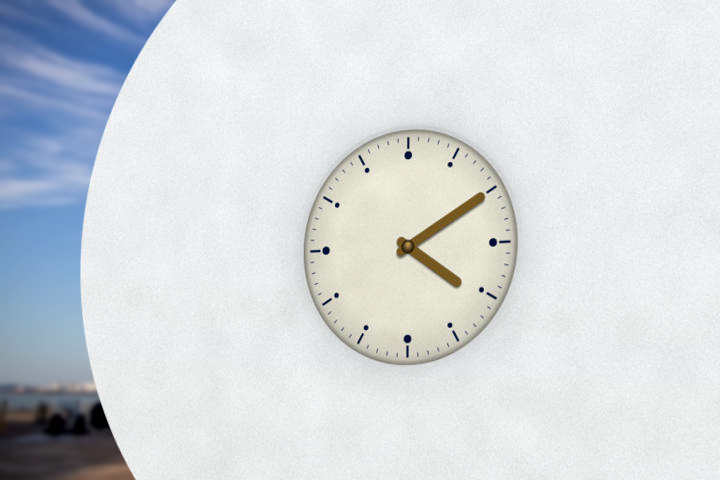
**4:10**
